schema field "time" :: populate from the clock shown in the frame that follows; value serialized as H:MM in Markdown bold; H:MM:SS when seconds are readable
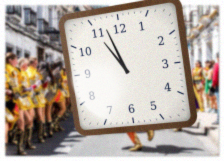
**10:57**
